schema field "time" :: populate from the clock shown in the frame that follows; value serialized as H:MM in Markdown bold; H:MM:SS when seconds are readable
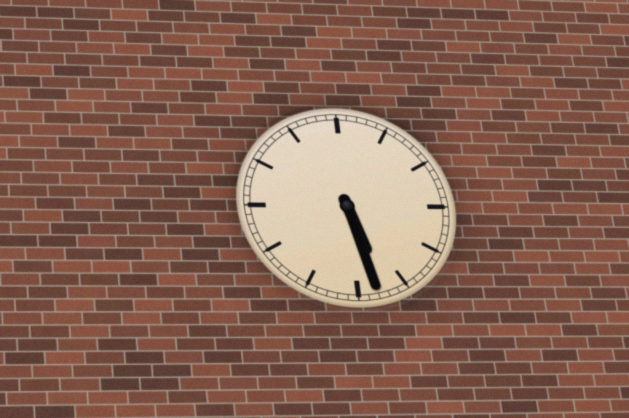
**5:28**
